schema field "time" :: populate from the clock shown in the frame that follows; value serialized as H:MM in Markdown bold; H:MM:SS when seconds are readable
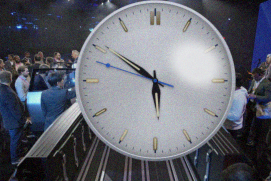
**5:50:48**
